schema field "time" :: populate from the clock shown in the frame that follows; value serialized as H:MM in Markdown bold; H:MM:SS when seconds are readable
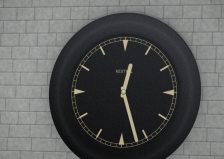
**12:27**
